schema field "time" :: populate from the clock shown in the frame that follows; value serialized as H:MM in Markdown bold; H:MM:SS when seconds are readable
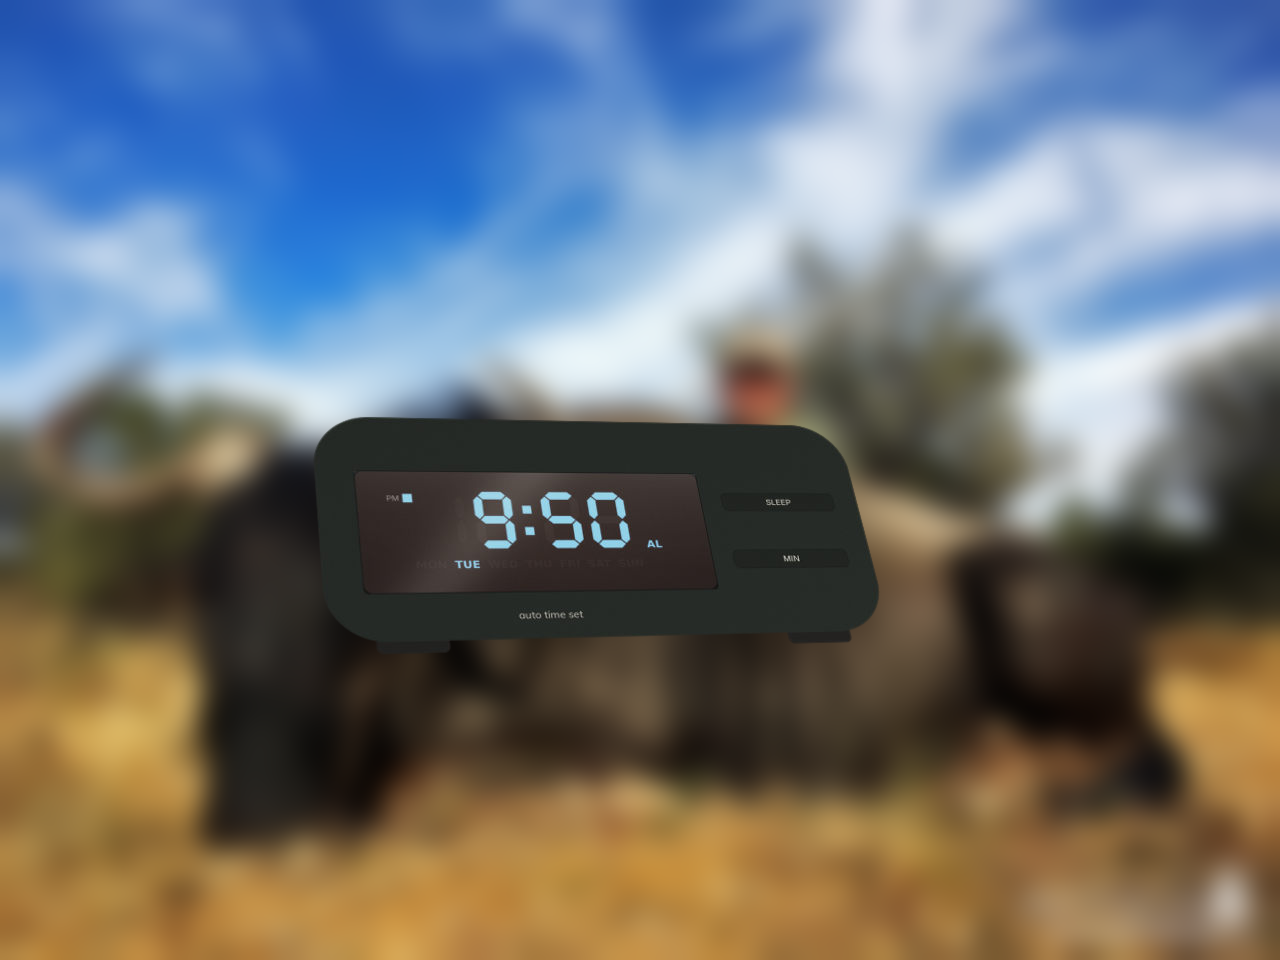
**9:50**
